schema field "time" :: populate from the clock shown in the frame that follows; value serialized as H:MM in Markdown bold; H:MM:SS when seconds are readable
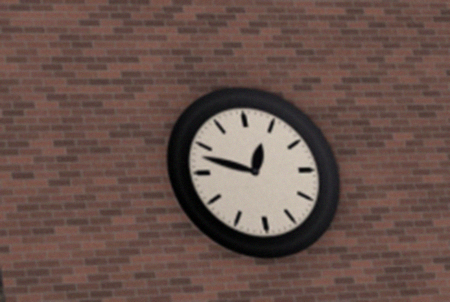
**12:48**
